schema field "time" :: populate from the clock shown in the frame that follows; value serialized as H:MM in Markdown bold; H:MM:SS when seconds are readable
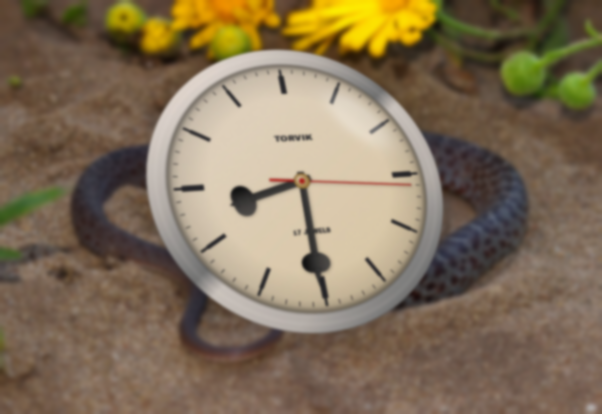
**8:30:16**
